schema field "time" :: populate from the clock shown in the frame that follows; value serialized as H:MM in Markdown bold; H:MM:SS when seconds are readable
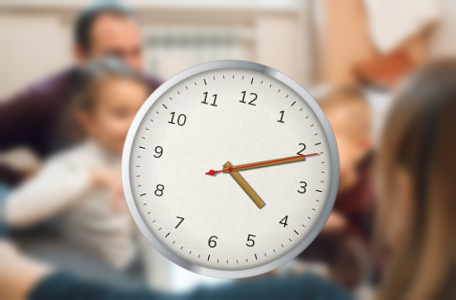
**4:11:11**
